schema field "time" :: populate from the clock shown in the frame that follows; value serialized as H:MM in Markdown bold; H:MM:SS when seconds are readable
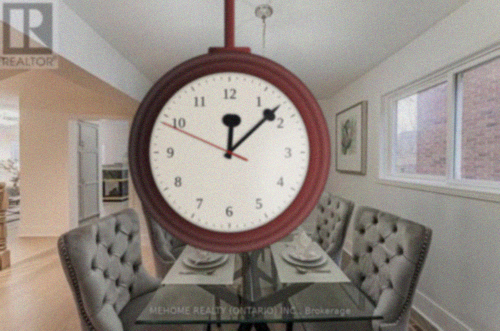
**12:07:49**
